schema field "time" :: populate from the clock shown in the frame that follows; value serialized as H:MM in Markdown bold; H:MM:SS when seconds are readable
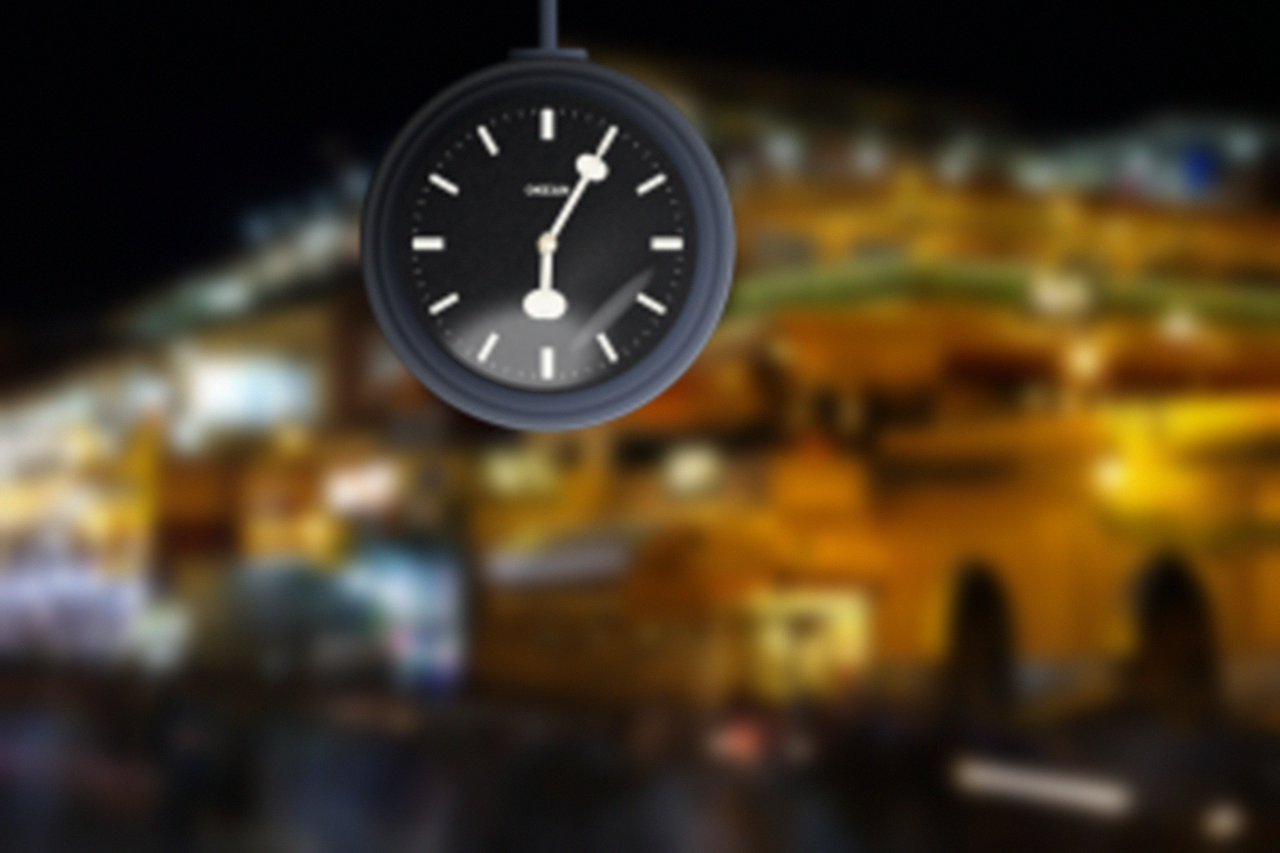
**6:05**
